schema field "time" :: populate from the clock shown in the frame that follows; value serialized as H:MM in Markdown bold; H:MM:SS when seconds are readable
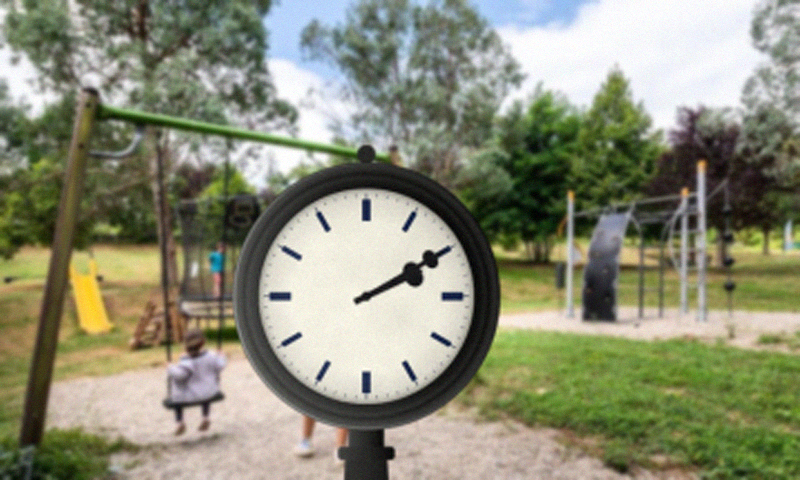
**2:10**
